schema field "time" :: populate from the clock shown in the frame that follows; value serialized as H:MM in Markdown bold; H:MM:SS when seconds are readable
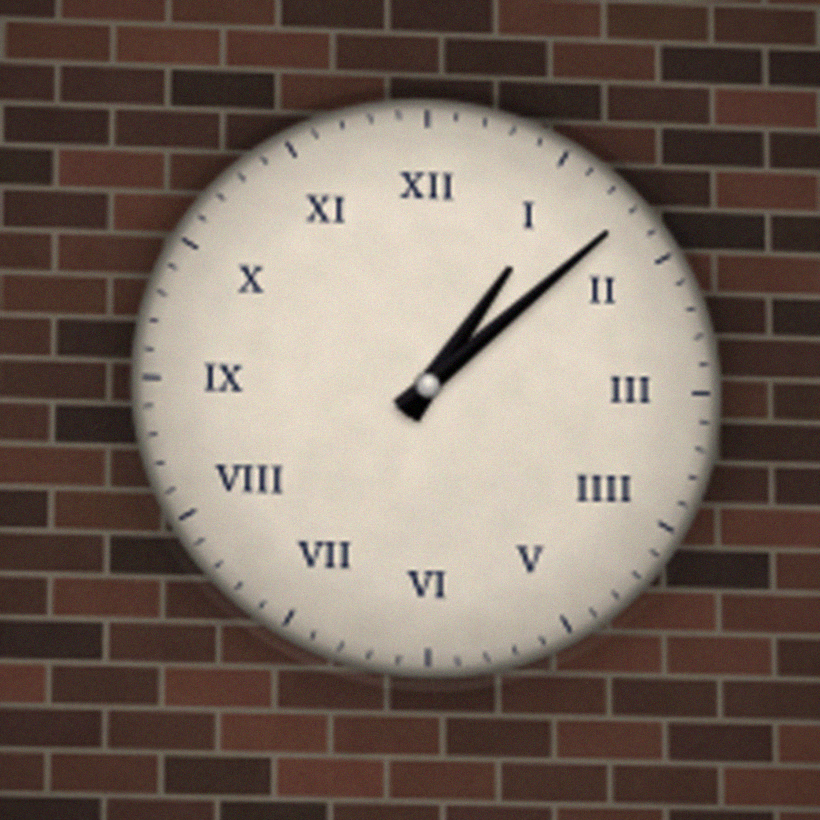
**1:08**
